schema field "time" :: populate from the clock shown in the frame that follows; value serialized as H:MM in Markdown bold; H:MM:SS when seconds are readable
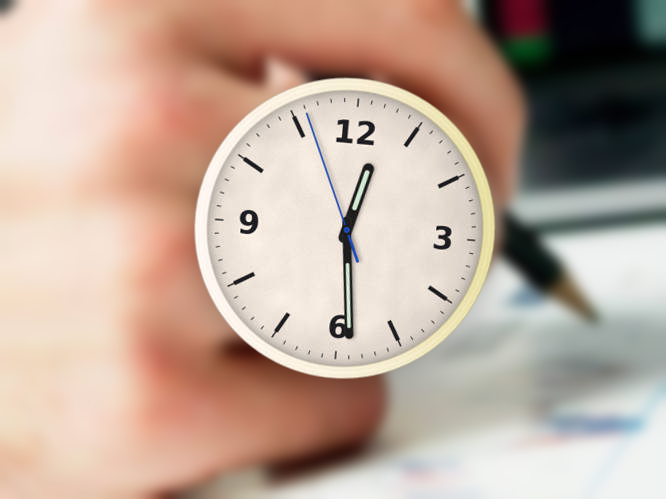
**12:28:56**
